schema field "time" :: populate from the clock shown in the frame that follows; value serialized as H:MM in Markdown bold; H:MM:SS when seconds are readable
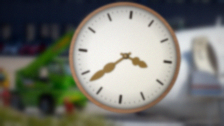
**3:38**
